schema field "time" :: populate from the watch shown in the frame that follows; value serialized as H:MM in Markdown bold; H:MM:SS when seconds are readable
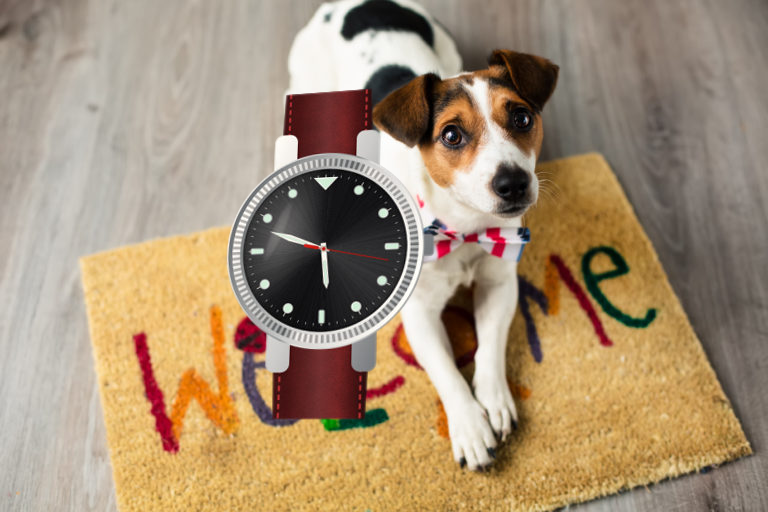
**5:48:17**
